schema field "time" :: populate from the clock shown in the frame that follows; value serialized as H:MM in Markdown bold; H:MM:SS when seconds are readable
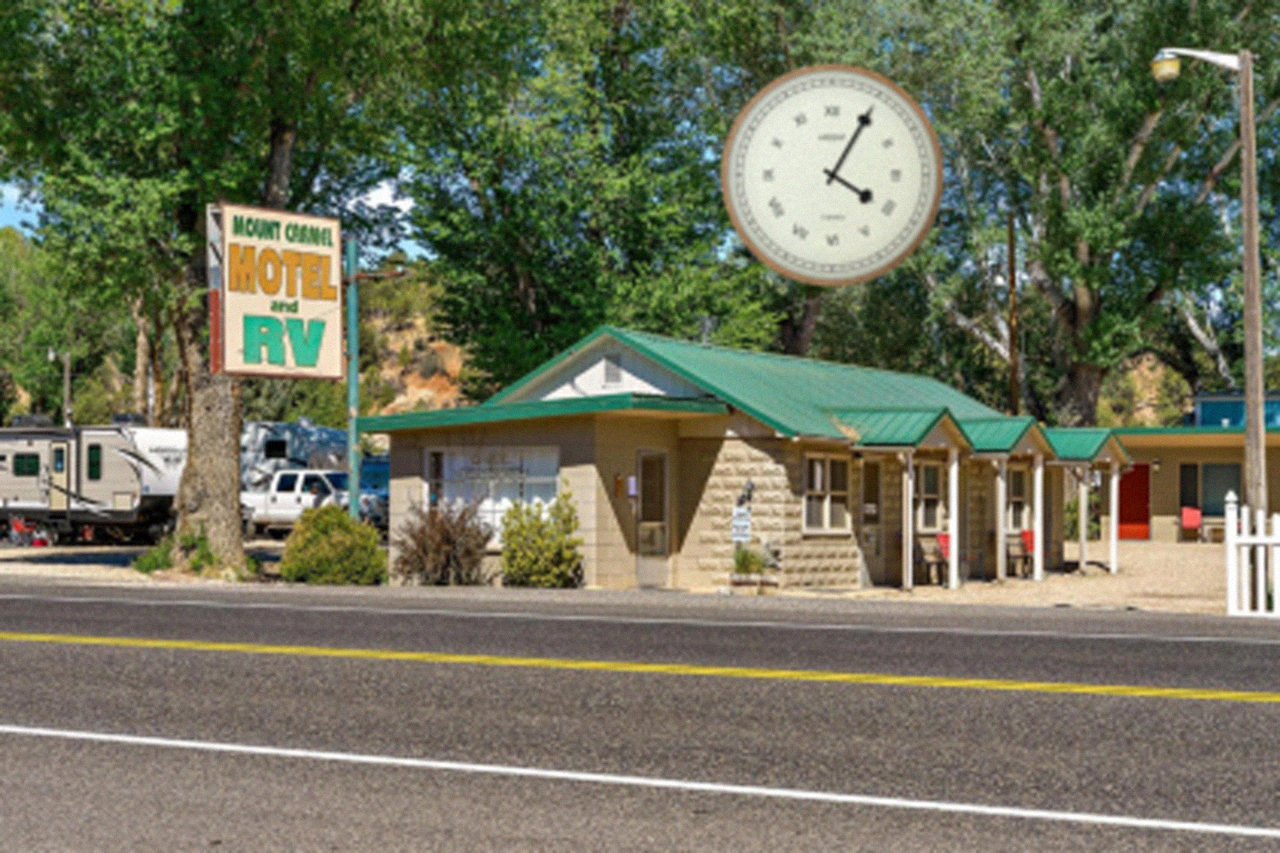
**4:05**
